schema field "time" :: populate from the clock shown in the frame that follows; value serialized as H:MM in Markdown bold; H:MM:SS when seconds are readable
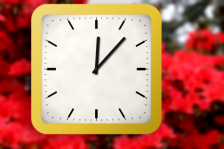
**12:07**
